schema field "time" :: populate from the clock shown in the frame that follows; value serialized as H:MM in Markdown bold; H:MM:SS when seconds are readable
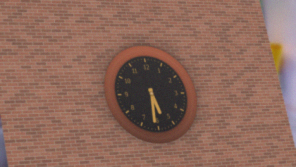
**5:31**
